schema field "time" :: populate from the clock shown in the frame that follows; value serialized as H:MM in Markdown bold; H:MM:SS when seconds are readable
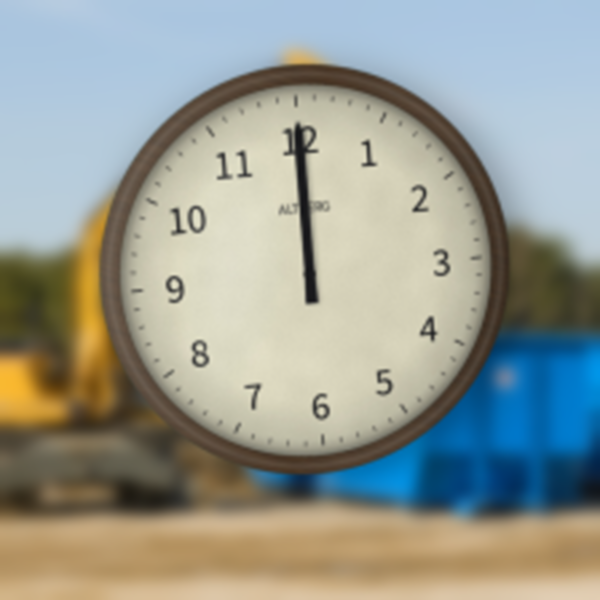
**12:00**
